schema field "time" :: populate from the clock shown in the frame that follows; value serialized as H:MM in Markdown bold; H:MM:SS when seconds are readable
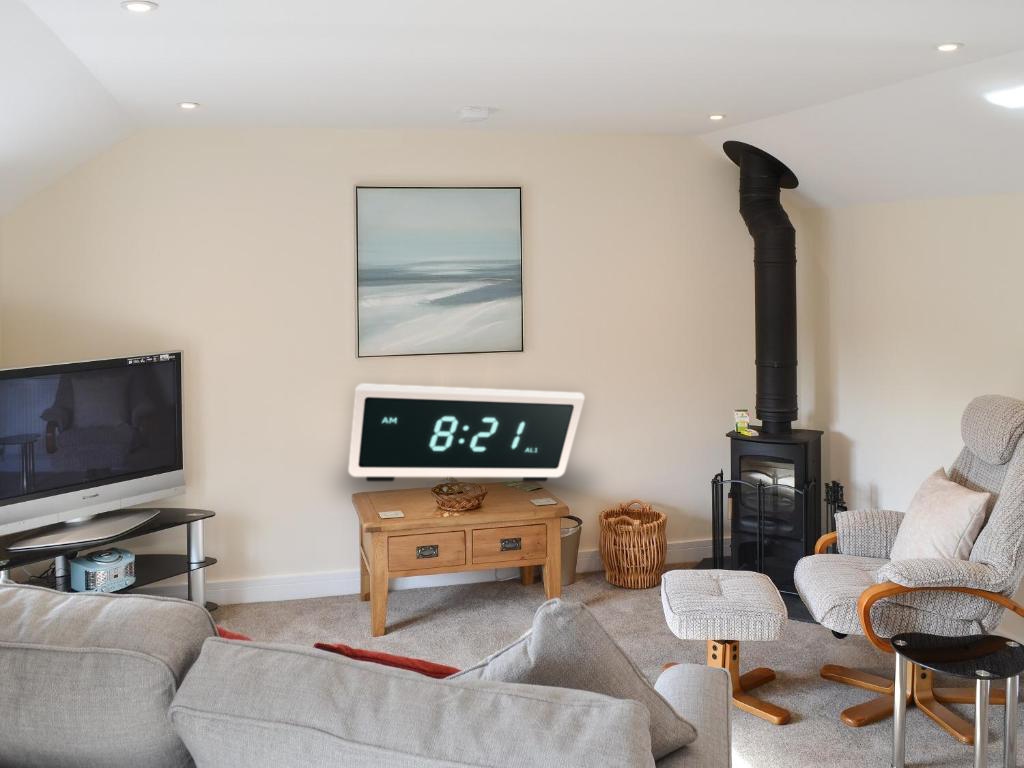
**8:21**
